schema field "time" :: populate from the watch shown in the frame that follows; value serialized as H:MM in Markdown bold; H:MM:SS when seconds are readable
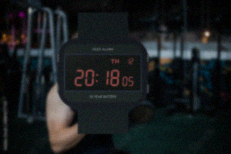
**20:18:05**
